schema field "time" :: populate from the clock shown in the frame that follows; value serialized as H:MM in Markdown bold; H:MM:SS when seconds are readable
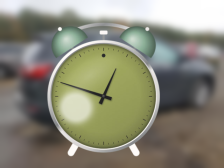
**12:48**
